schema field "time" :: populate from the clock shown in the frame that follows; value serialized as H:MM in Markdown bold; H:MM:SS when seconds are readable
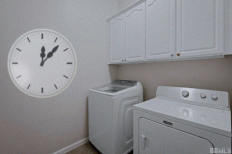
**12:07**
